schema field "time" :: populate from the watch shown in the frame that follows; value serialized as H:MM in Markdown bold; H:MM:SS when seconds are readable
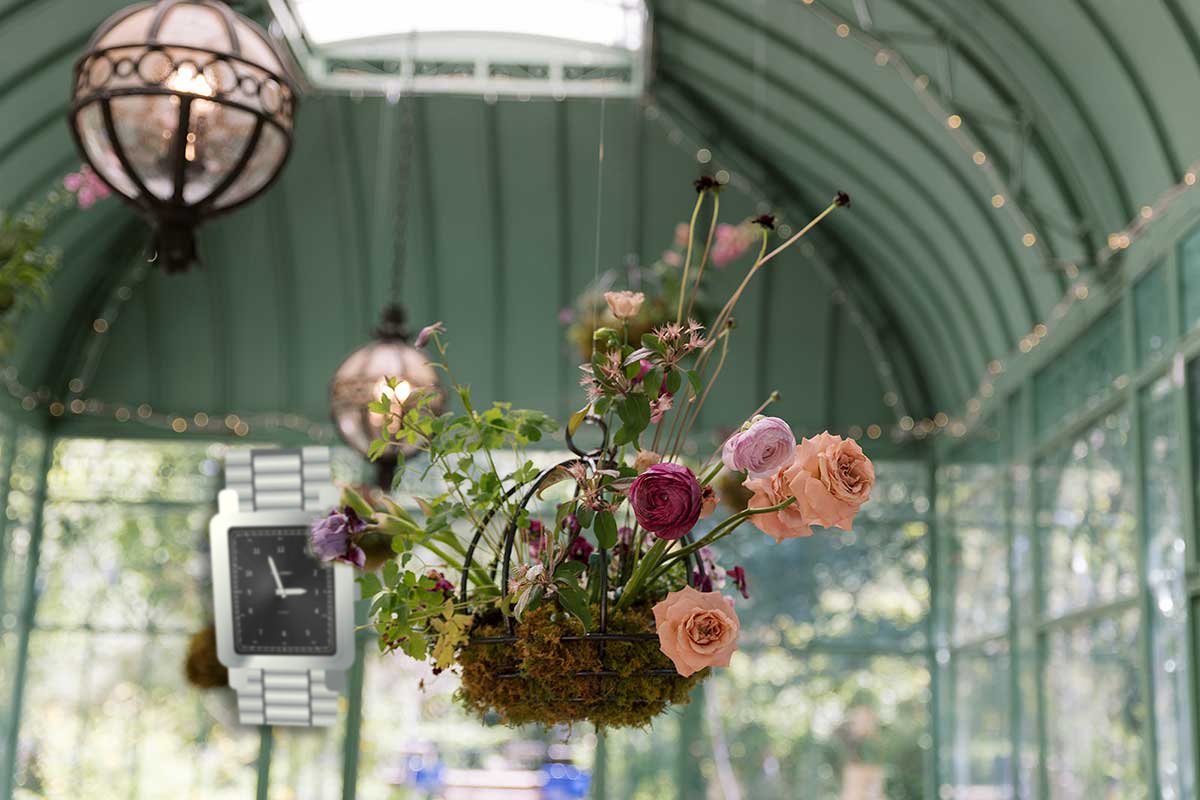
**2:57**
